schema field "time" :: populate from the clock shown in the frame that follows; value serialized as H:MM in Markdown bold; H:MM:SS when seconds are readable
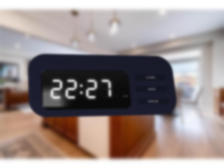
**22:27**
